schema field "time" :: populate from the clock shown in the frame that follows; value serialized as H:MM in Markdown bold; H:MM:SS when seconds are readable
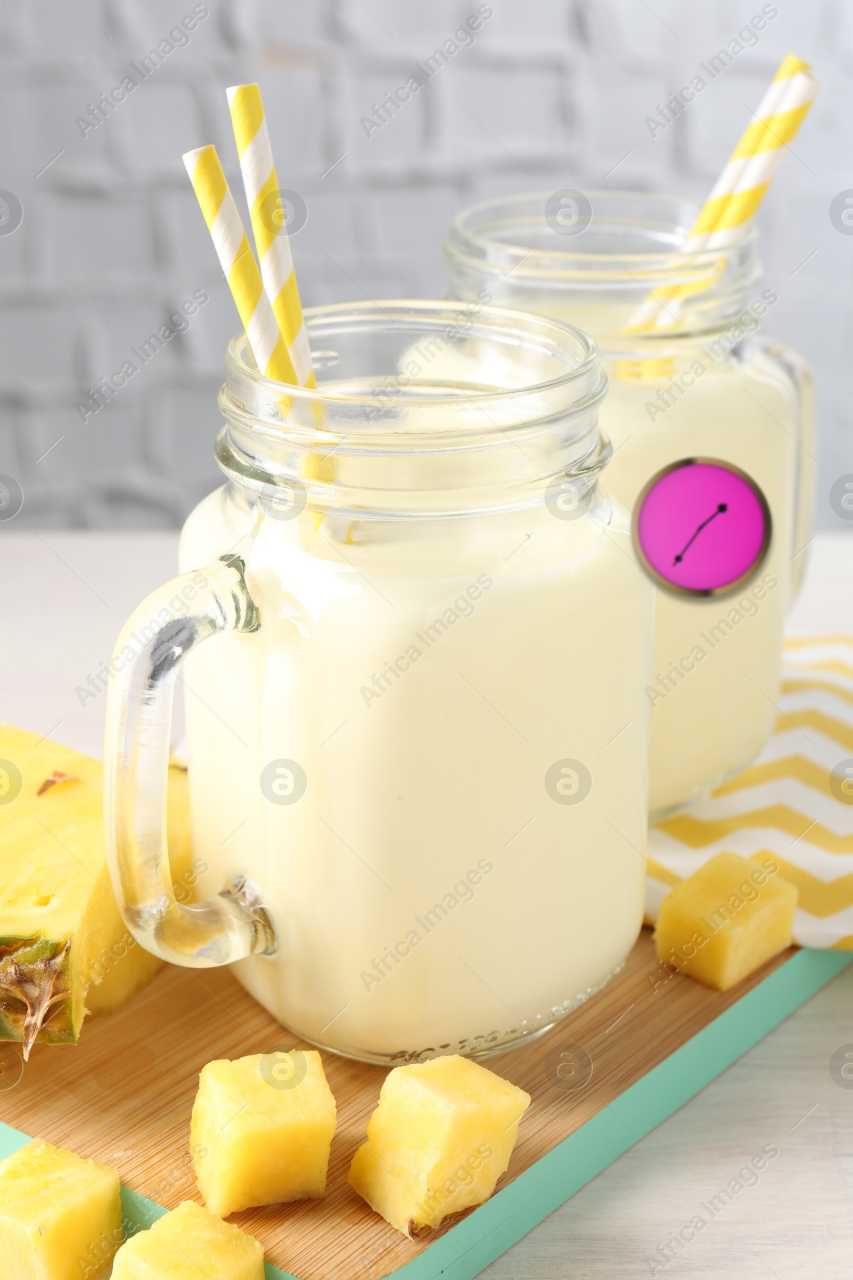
**1:36**
